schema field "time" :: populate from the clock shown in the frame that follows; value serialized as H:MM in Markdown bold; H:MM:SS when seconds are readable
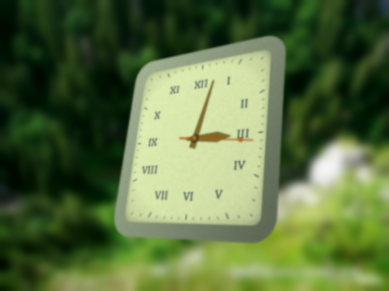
**3:02:16**
